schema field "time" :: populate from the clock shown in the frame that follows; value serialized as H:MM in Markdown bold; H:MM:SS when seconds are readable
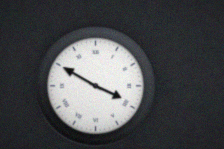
**3:50**
